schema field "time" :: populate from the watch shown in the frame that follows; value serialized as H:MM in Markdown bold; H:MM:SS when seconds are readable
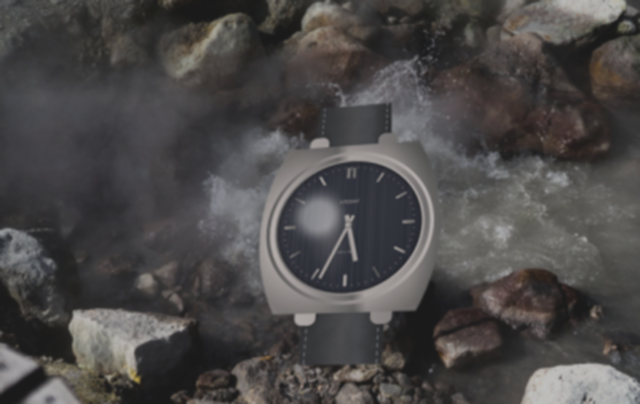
**5:34**
